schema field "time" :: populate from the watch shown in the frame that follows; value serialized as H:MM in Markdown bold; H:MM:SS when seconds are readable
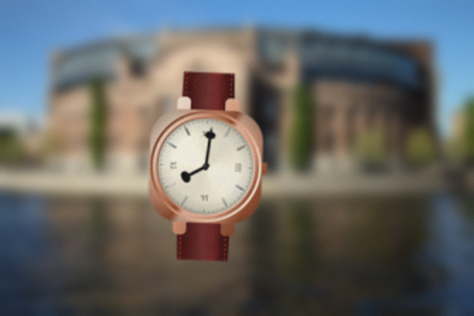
**8:01**
